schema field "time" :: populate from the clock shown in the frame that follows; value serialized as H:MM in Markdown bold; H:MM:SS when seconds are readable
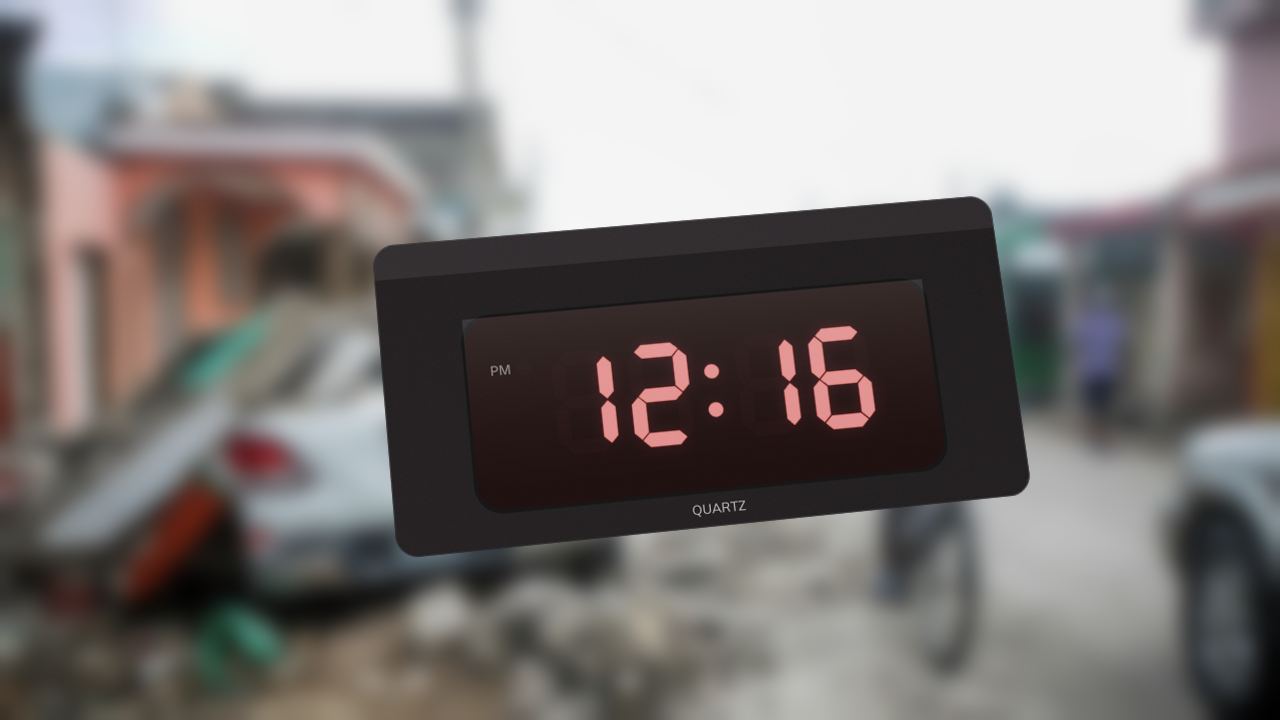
**12:16**
